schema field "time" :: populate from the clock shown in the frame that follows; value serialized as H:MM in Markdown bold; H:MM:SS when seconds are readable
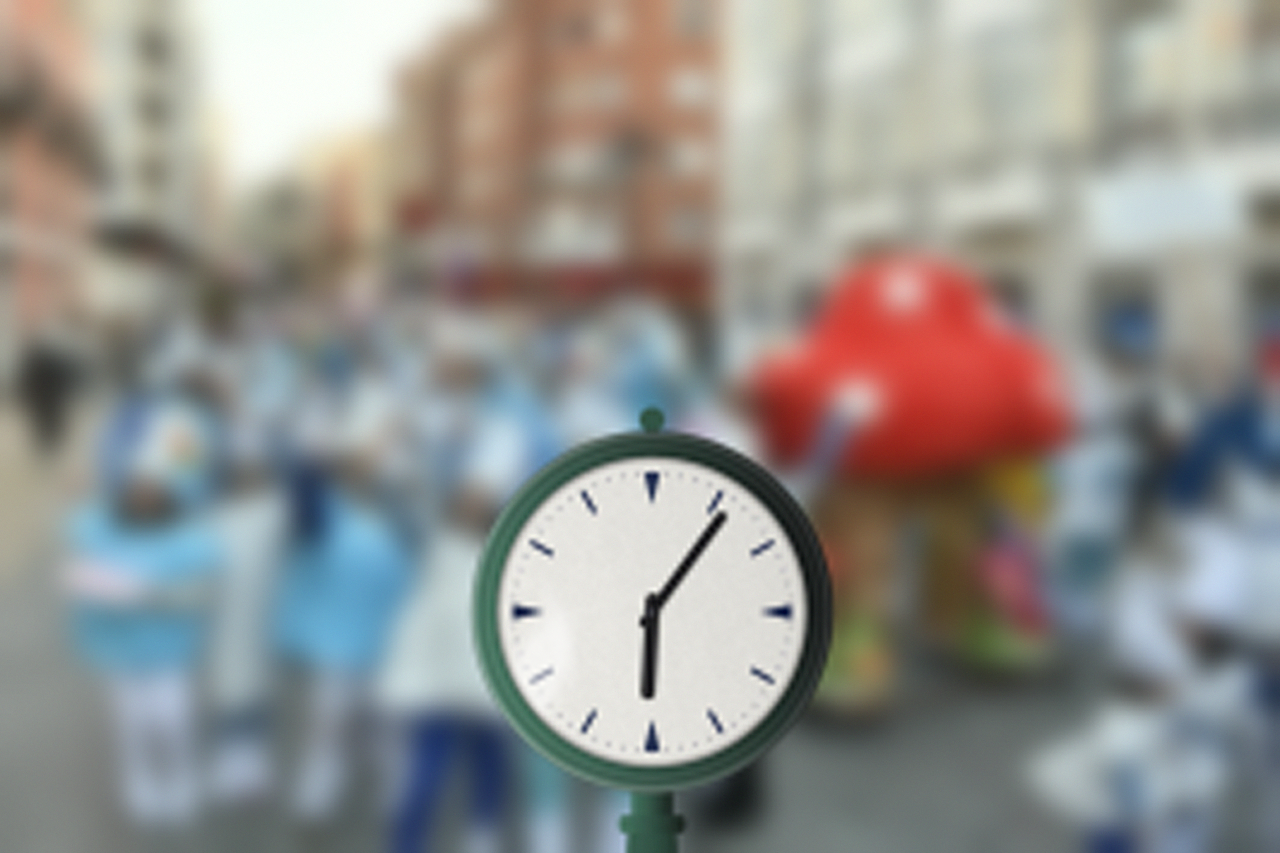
**6:06**
